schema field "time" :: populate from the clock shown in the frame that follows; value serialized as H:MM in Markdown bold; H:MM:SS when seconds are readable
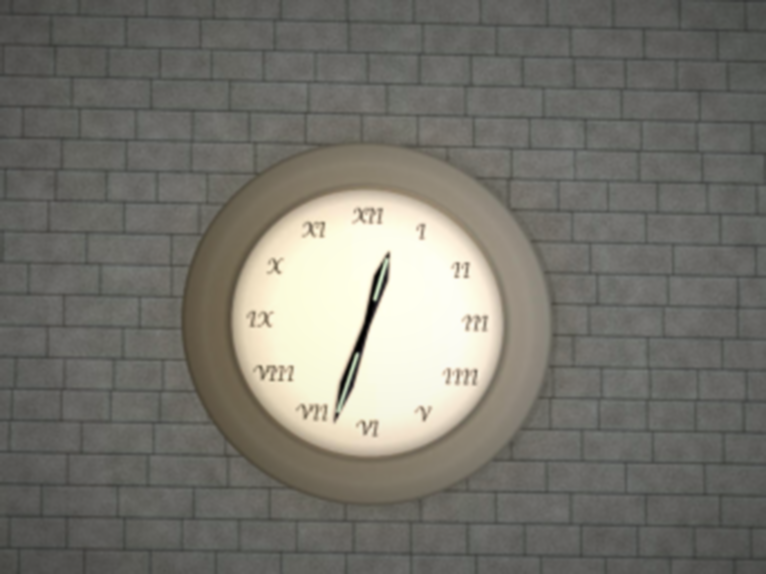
**12:33**
